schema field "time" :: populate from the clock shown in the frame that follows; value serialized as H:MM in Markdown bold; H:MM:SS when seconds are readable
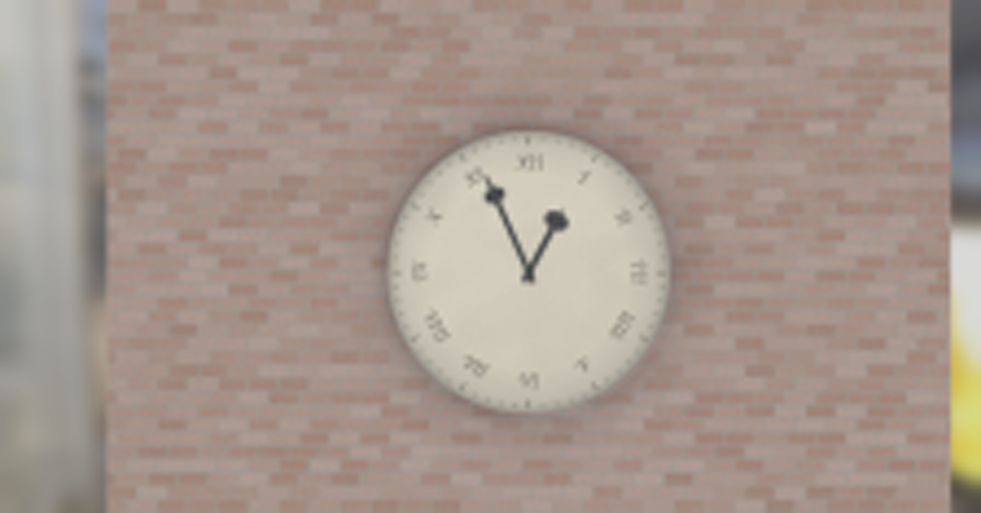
**12:56**
